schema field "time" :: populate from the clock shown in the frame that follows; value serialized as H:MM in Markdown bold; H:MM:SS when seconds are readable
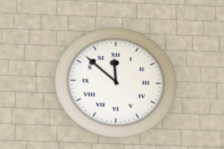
**11:52**
